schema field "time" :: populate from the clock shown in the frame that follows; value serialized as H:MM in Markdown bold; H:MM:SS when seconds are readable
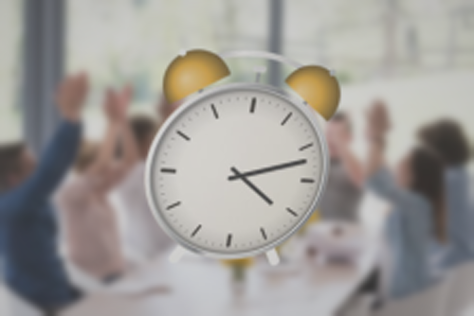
**4:12**
